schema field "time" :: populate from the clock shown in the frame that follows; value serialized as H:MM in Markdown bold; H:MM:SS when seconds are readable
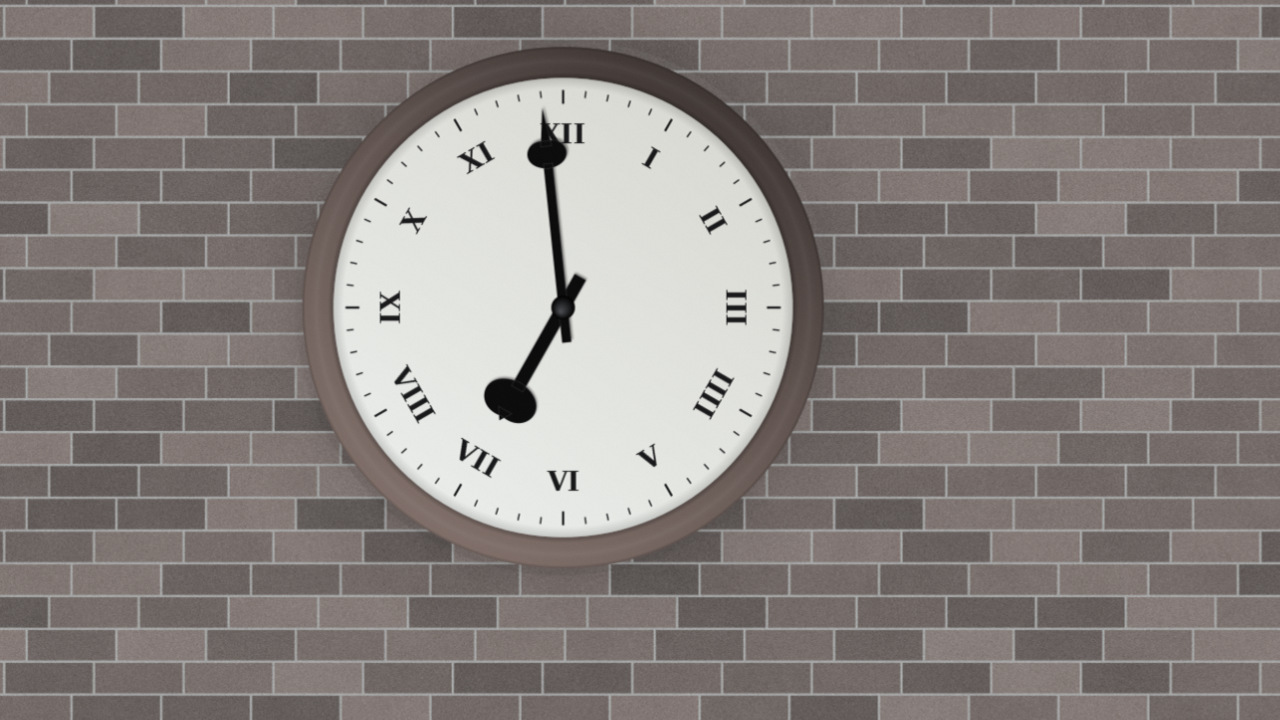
**6:59**
